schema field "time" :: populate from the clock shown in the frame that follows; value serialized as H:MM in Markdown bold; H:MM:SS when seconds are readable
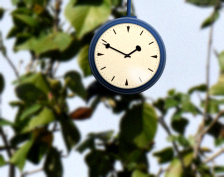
**1:49**
